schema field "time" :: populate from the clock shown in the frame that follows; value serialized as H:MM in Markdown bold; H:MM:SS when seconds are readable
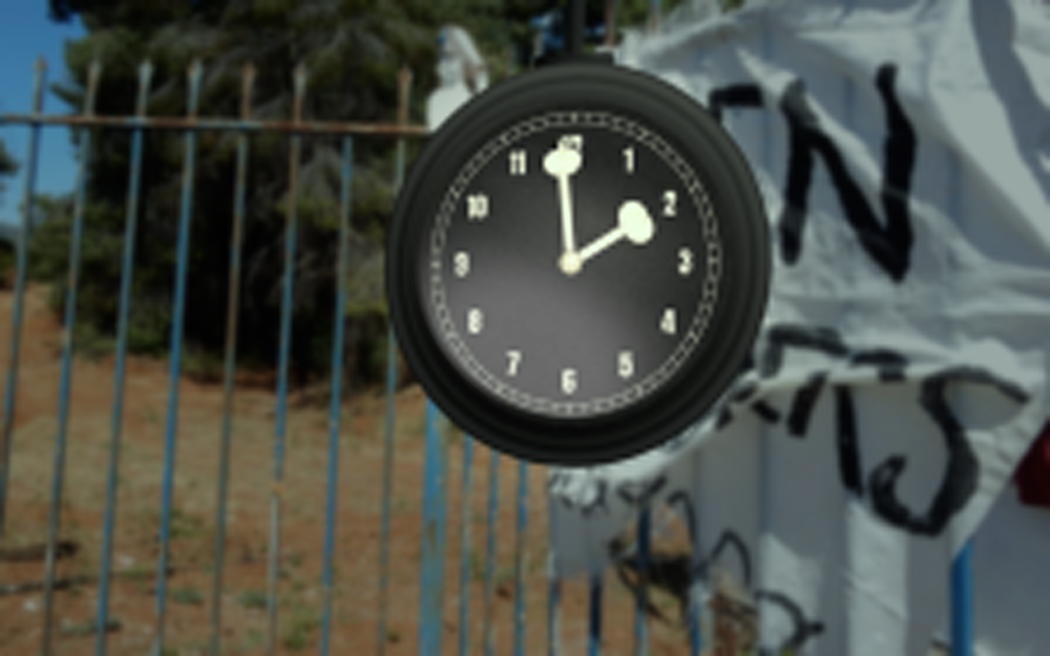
**1:59**
